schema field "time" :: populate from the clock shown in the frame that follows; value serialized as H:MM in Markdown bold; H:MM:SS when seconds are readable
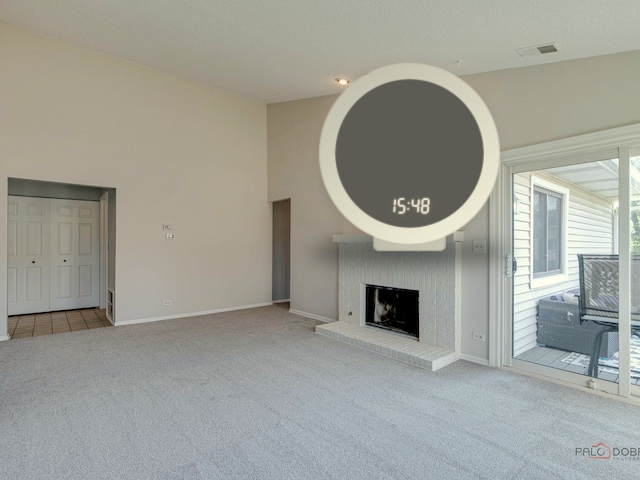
**15:48**
